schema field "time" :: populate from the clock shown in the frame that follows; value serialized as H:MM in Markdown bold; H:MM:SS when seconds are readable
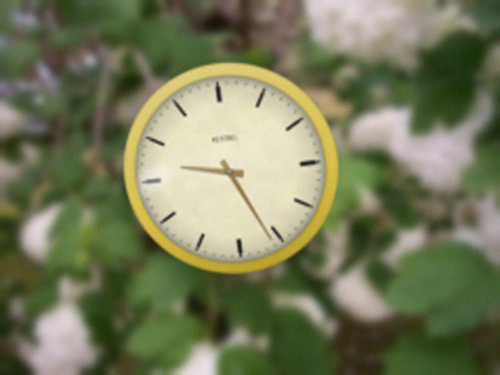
**9:26**
